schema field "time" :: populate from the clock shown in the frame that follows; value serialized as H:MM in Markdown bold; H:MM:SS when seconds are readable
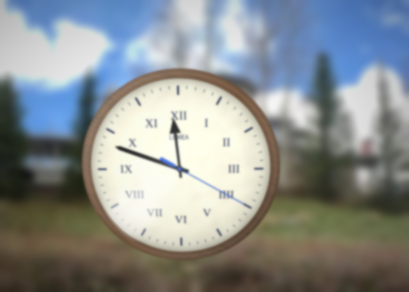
**11:48:20**
